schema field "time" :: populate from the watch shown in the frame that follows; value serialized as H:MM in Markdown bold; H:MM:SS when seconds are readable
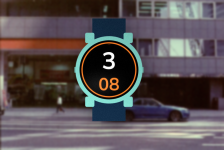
**3:08**
